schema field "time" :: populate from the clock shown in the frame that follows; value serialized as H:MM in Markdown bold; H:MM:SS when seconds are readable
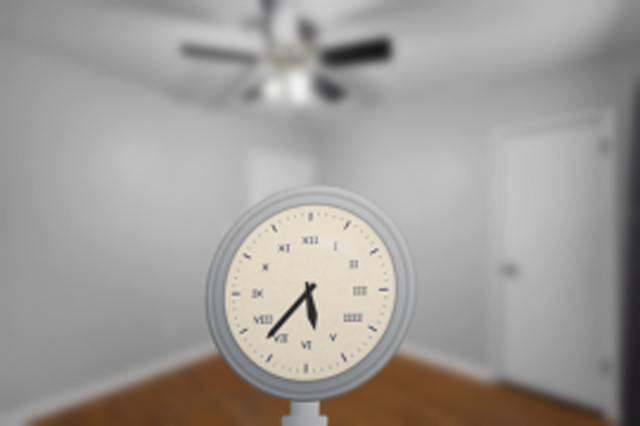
**5:37**
